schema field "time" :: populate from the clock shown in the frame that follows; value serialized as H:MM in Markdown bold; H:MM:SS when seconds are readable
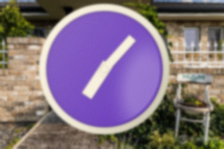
**7:07**
